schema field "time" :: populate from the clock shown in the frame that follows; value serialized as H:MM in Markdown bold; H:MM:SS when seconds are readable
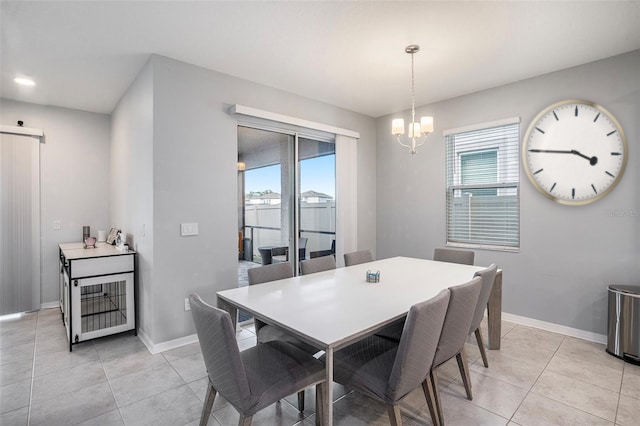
**3:45**
